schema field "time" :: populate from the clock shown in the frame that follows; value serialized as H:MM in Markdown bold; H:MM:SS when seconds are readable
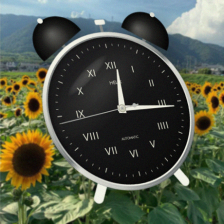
**12:15:44**
